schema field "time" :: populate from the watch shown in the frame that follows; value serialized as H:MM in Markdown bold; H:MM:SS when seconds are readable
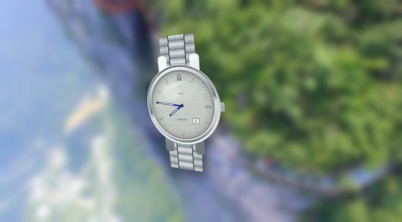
**7:46**
